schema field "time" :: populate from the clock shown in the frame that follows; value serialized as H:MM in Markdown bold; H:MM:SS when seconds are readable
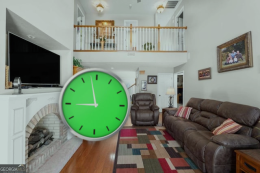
**8:58**
